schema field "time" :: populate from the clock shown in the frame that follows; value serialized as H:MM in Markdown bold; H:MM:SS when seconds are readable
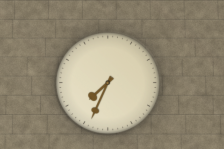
**7:34**
